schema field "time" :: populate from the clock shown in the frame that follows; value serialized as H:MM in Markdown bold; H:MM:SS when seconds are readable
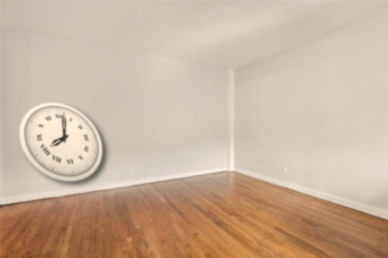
**8:02**
